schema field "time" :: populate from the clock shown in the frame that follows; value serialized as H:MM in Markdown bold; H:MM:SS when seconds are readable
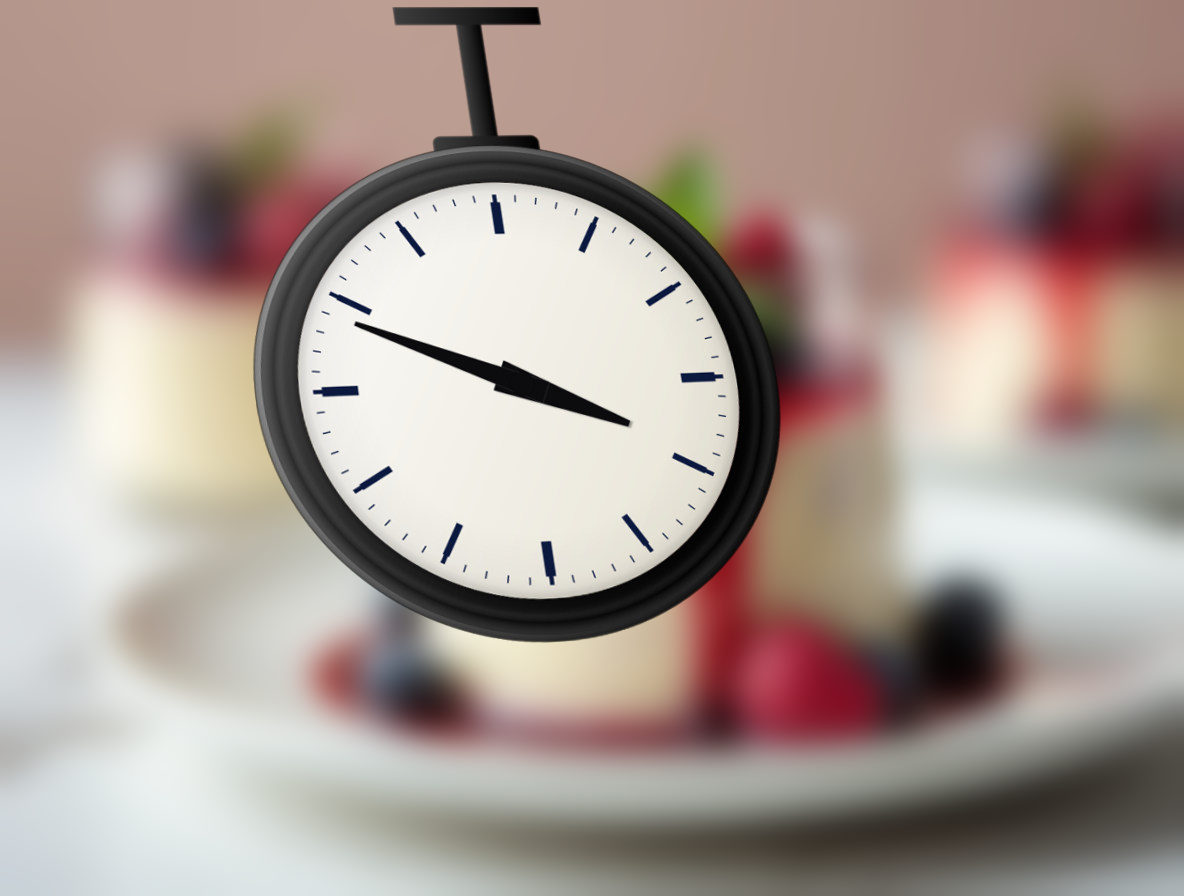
**3:49**
